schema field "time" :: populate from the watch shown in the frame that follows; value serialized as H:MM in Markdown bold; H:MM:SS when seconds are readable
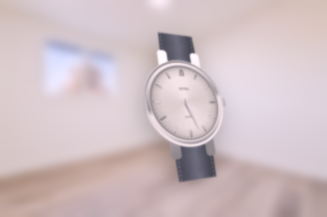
**5:27**
